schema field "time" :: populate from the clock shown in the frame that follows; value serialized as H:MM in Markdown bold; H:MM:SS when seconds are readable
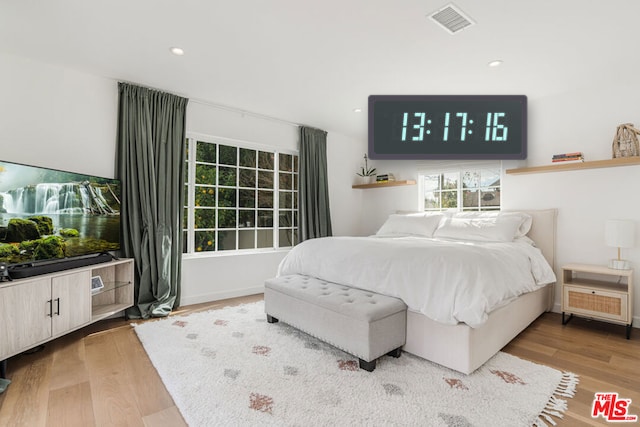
**13:17:16**
